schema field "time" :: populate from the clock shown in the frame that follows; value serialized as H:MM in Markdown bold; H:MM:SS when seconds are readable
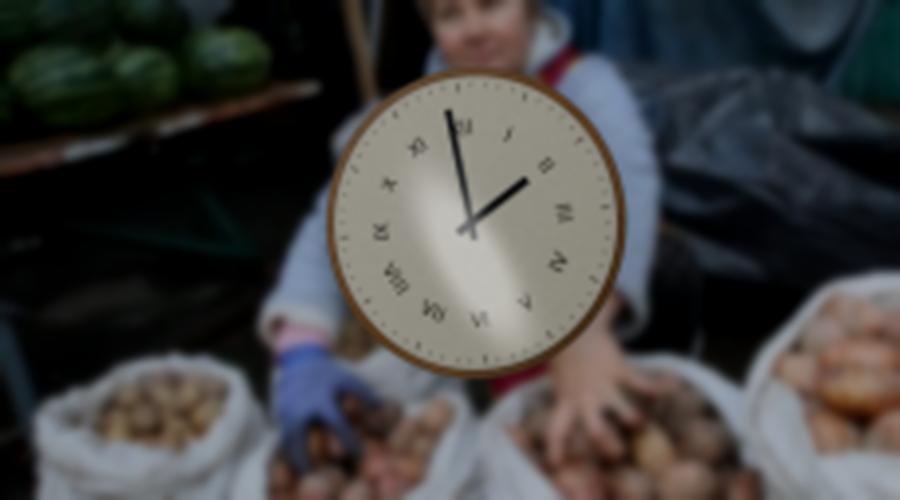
**1:59**
